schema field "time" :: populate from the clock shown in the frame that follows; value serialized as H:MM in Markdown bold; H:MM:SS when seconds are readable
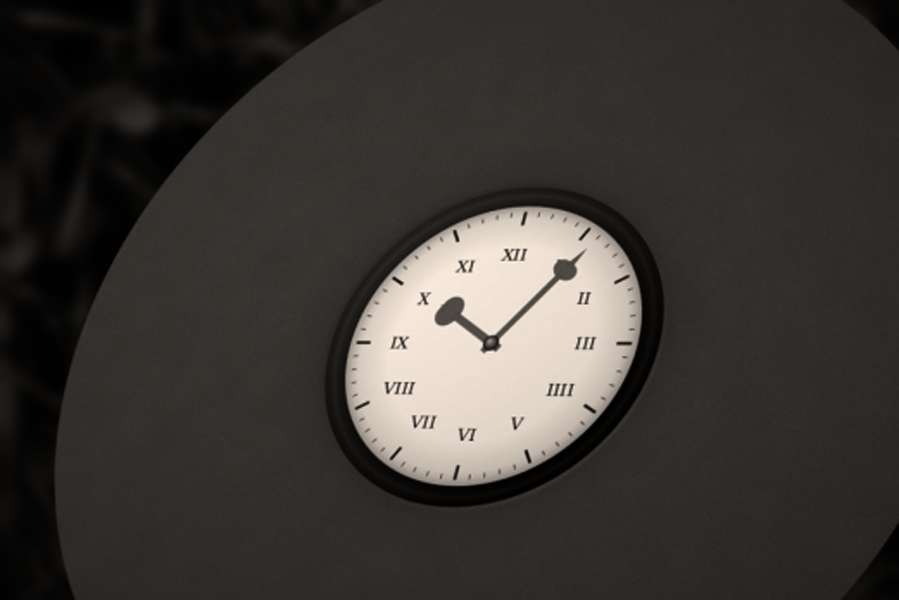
**10:06**
